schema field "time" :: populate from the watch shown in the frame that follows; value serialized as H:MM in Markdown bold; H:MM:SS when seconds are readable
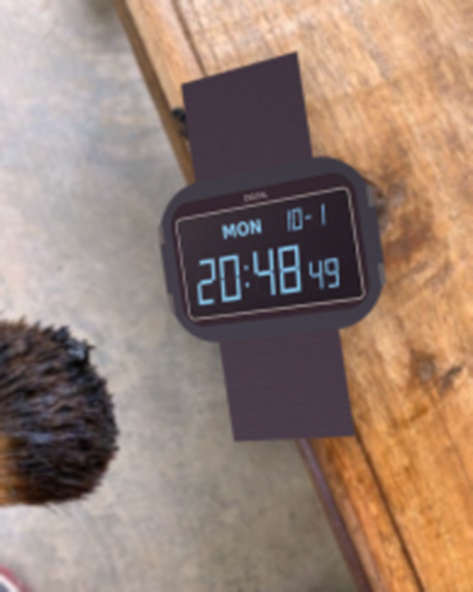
**20:48:49**
